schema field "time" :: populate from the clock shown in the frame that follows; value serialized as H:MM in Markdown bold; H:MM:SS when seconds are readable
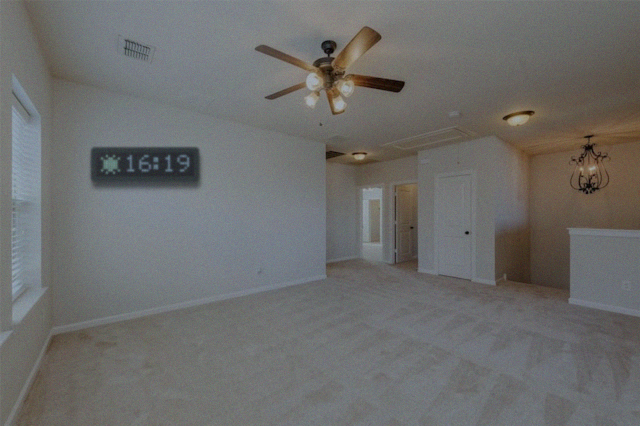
**16:19**
